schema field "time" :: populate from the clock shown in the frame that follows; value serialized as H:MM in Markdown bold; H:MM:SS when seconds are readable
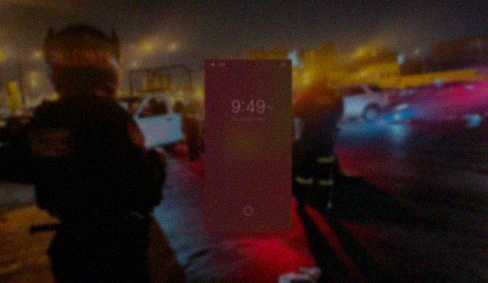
**9:49**
